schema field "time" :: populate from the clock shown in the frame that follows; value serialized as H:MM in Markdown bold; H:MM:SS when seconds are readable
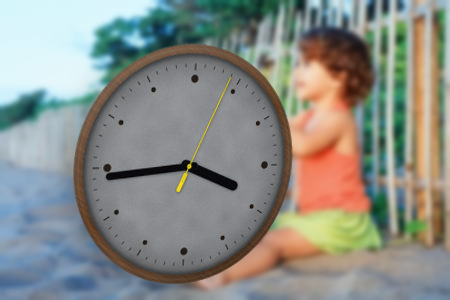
**3:44:04**
